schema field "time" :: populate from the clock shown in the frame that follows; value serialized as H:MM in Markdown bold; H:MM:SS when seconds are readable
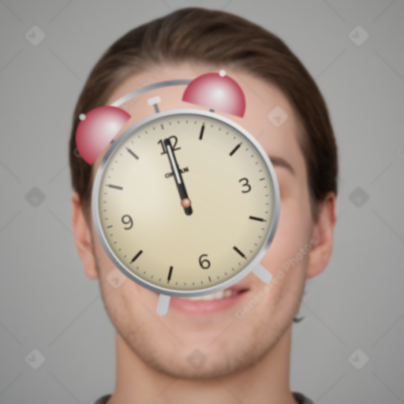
**12:00**
